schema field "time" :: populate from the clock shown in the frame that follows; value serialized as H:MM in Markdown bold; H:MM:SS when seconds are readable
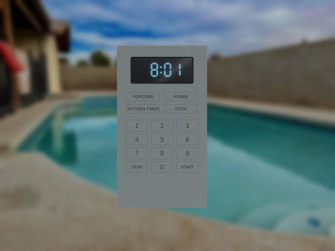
**8:01**
